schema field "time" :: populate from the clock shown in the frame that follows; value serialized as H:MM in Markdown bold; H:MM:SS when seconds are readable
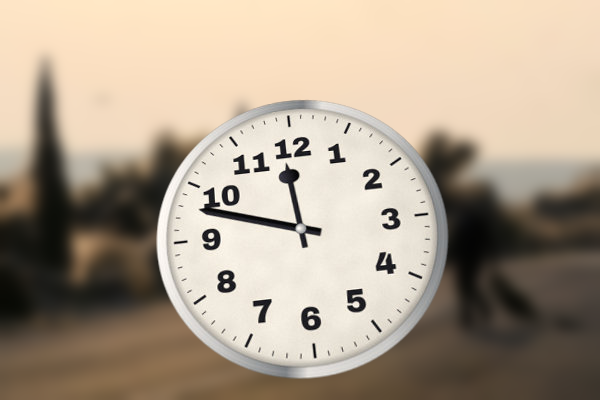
**11:48**
